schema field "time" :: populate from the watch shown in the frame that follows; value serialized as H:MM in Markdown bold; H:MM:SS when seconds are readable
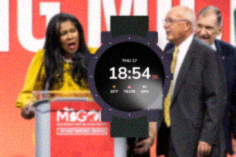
**18:54**
